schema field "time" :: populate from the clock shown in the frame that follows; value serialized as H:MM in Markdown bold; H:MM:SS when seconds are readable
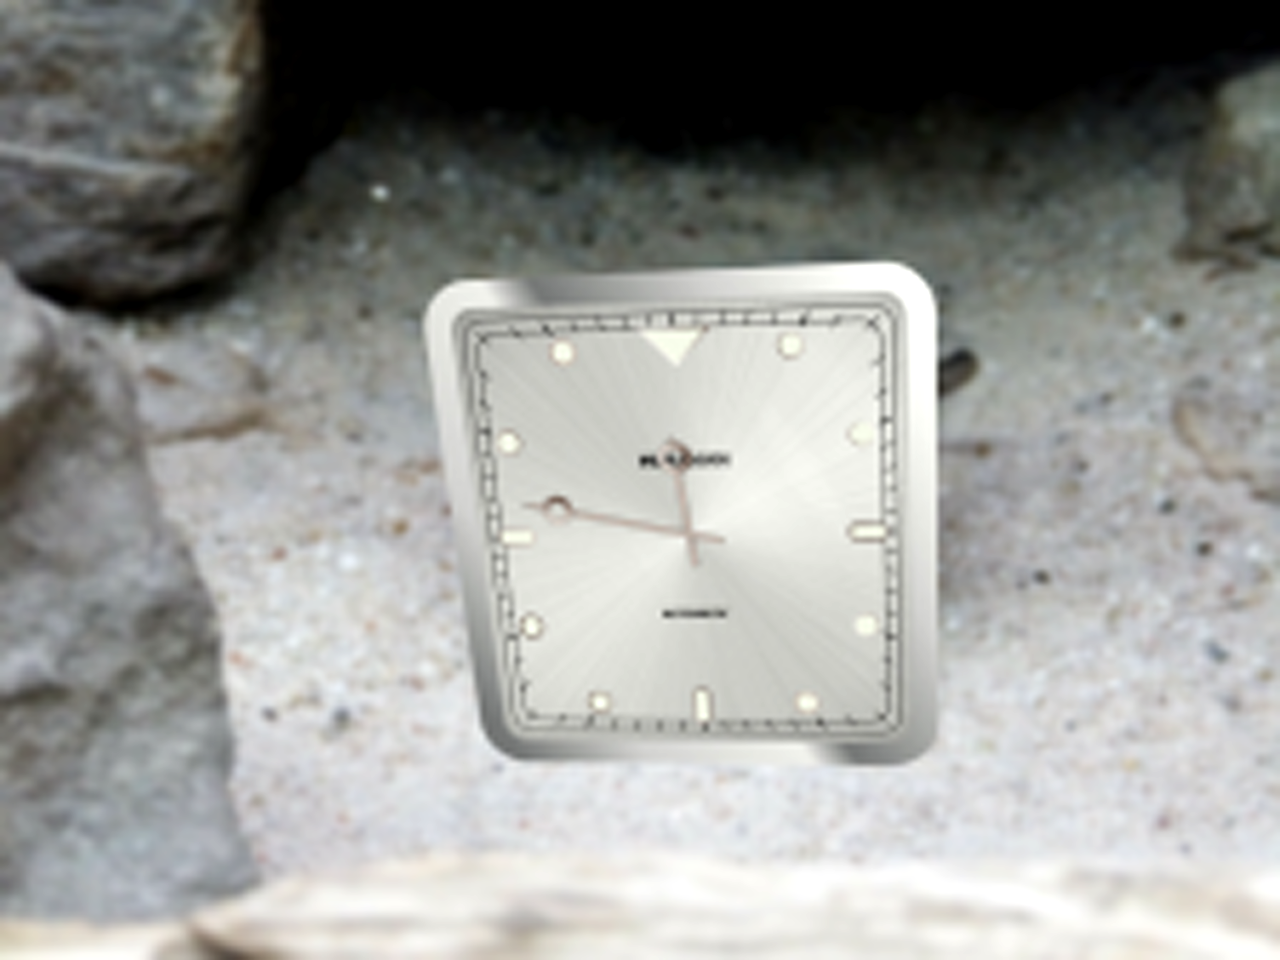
**11:47**
